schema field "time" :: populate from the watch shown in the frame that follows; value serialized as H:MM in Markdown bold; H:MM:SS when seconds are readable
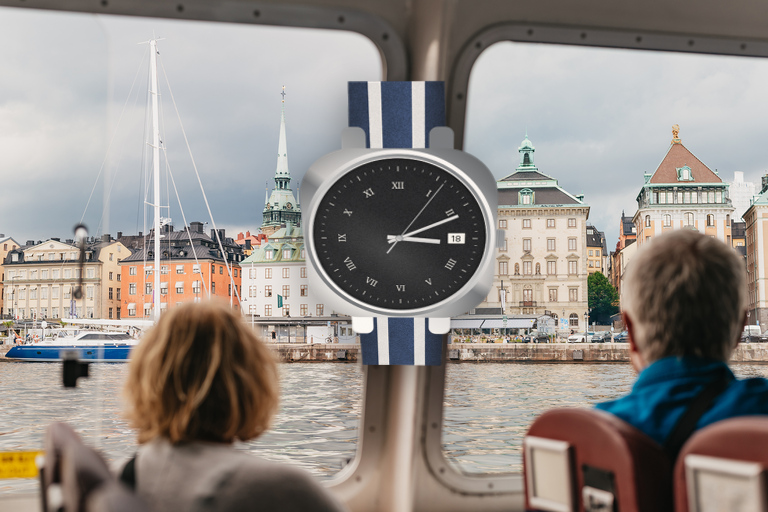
**3:11:06**
